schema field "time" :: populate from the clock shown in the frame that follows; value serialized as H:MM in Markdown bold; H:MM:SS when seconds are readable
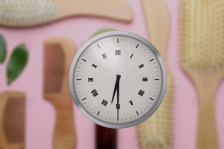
**6:30**
